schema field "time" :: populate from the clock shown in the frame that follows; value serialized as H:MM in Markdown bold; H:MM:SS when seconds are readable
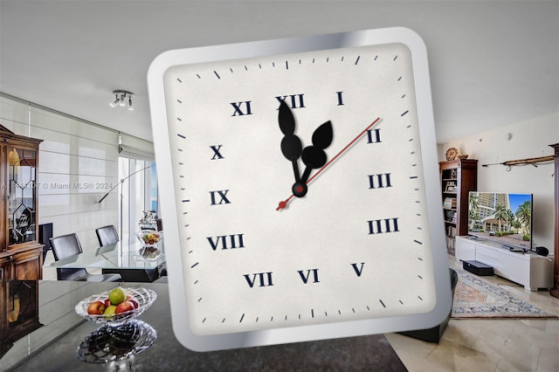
**12:59:09**
